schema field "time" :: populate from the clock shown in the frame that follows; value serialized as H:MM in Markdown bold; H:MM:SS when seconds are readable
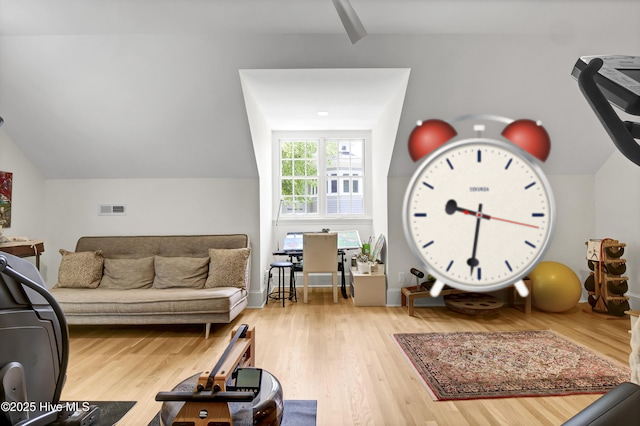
**9:31:17**
